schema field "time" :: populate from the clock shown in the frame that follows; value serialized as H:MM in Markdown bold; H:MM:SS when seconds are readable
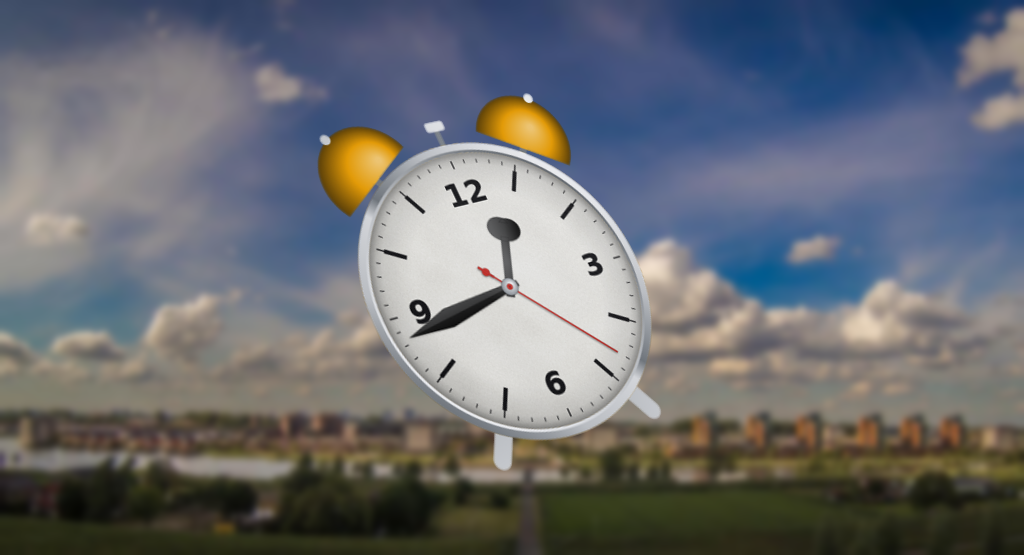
**12:43:23**
